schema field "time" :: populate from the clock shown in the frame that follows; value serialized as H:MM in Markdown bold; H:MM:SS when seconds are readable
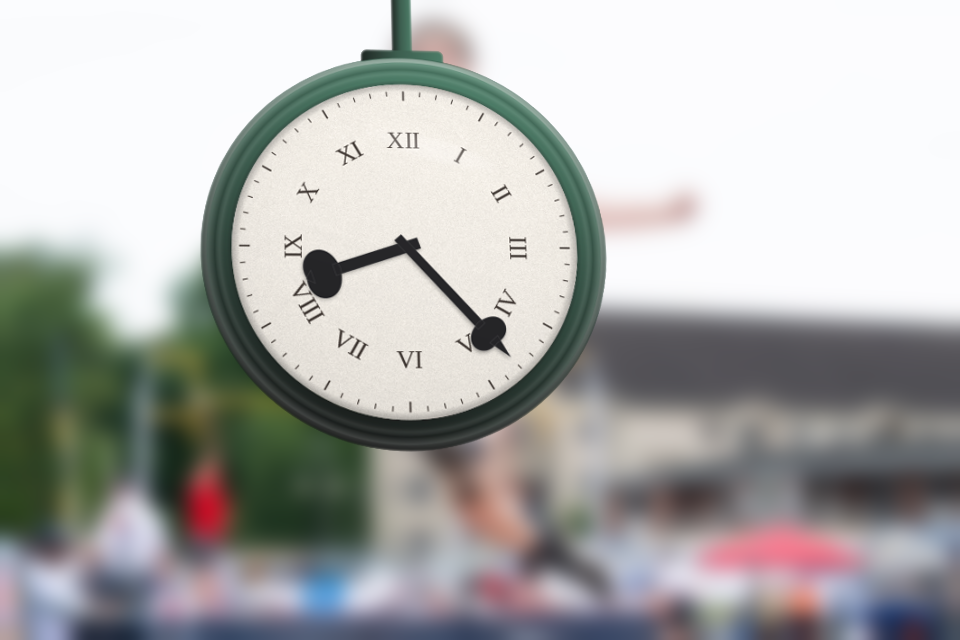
**8:23**
